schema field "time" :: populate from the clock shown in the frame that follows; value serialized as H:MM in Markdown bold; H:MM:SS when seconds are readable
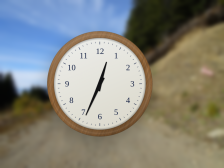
**12:34**
